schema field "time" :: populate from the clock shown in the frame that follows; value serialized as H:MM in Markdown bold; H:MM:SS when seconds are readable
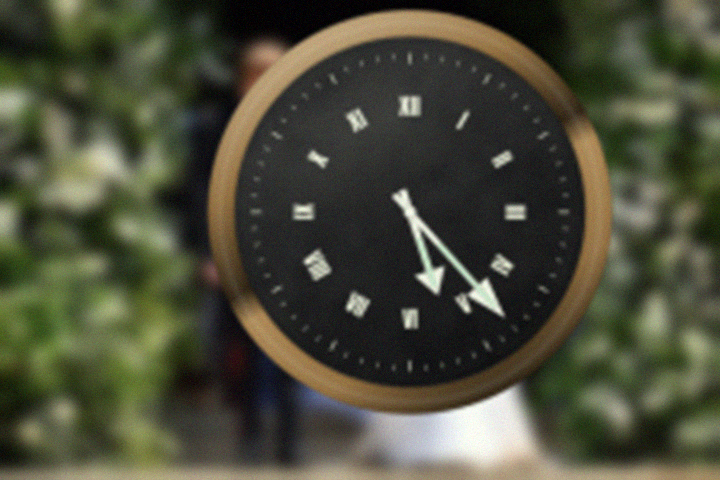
**5:23**
